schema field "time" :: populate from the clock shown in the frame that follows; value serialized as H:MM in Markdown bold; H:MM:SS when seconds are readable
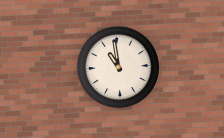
**10:59**
